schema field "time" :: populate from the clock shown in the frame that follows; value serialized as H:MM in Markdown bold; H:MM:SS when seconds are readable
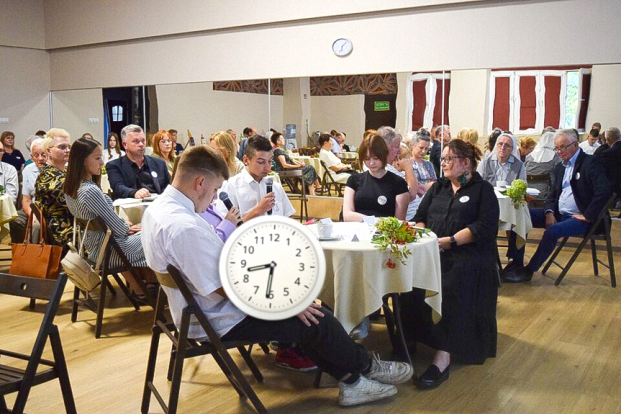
**8:31**
